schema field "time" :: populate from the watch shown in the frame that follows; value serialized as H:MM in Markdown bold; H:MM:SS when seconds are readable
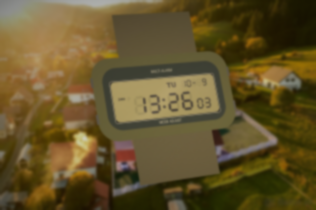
**13:26**
